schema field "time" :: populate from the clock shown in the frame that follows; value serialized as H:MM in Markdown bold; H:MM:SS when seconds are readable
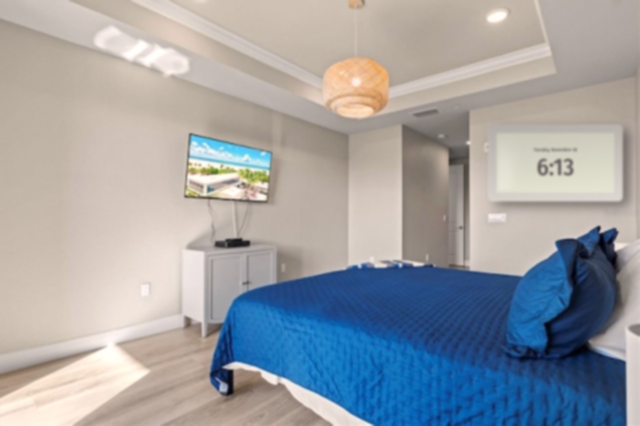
**6:13**
